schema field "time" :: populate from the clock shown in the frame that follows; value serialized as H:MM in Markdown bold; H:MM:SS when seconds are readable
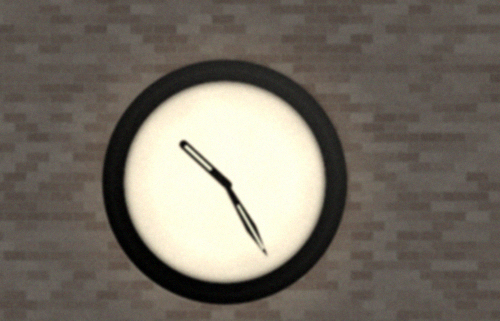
**10:25**
